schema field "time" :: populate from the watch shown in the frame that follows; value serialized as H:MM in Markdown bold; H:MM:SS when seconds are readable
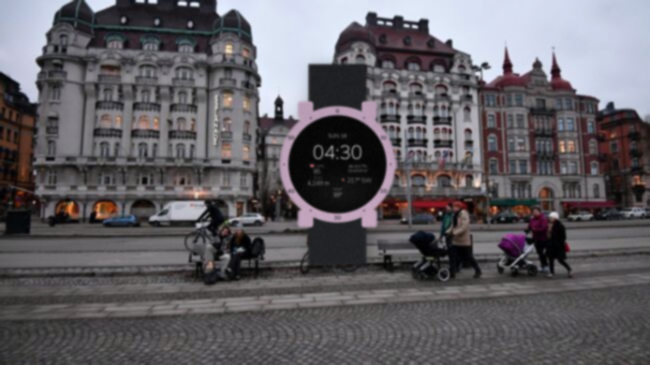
**4:30**
